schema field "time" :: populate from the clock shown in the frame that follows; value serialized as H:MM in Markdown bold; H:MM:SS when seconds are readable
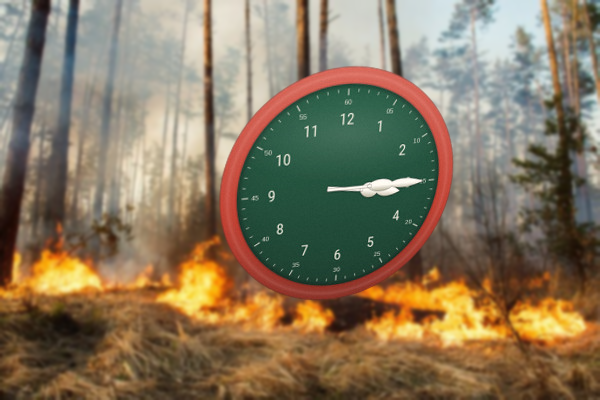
**3:15**
